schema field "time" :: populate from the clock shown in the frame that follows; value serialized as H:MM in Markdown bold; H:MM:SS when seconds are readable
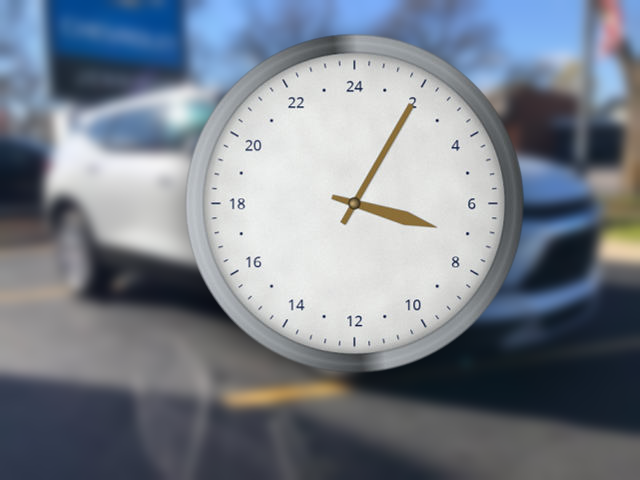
**7:05**
